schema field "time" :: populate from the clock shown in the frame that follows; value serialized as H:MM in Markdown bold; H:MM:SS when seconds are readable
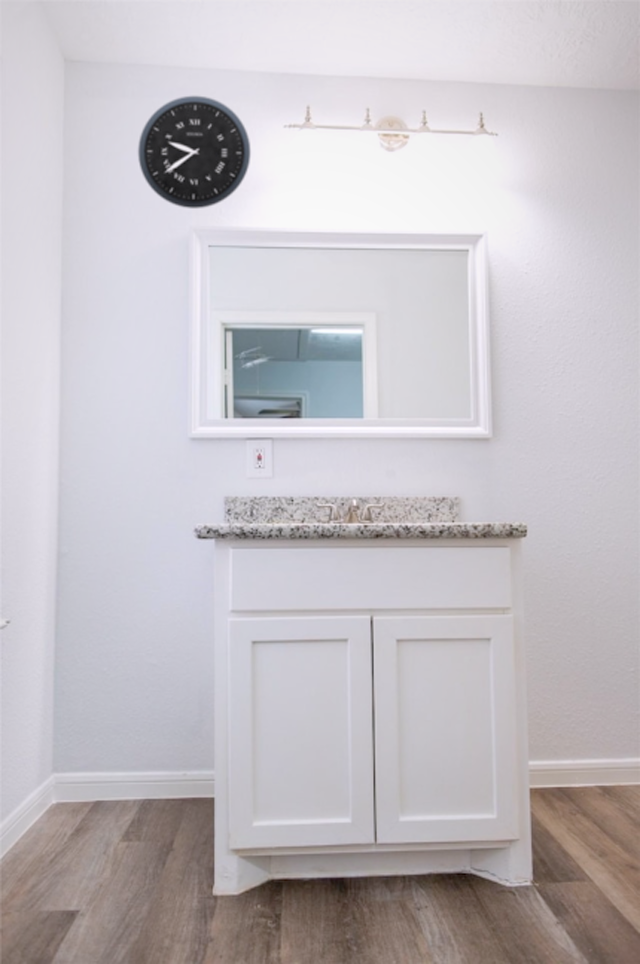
**9:39**
